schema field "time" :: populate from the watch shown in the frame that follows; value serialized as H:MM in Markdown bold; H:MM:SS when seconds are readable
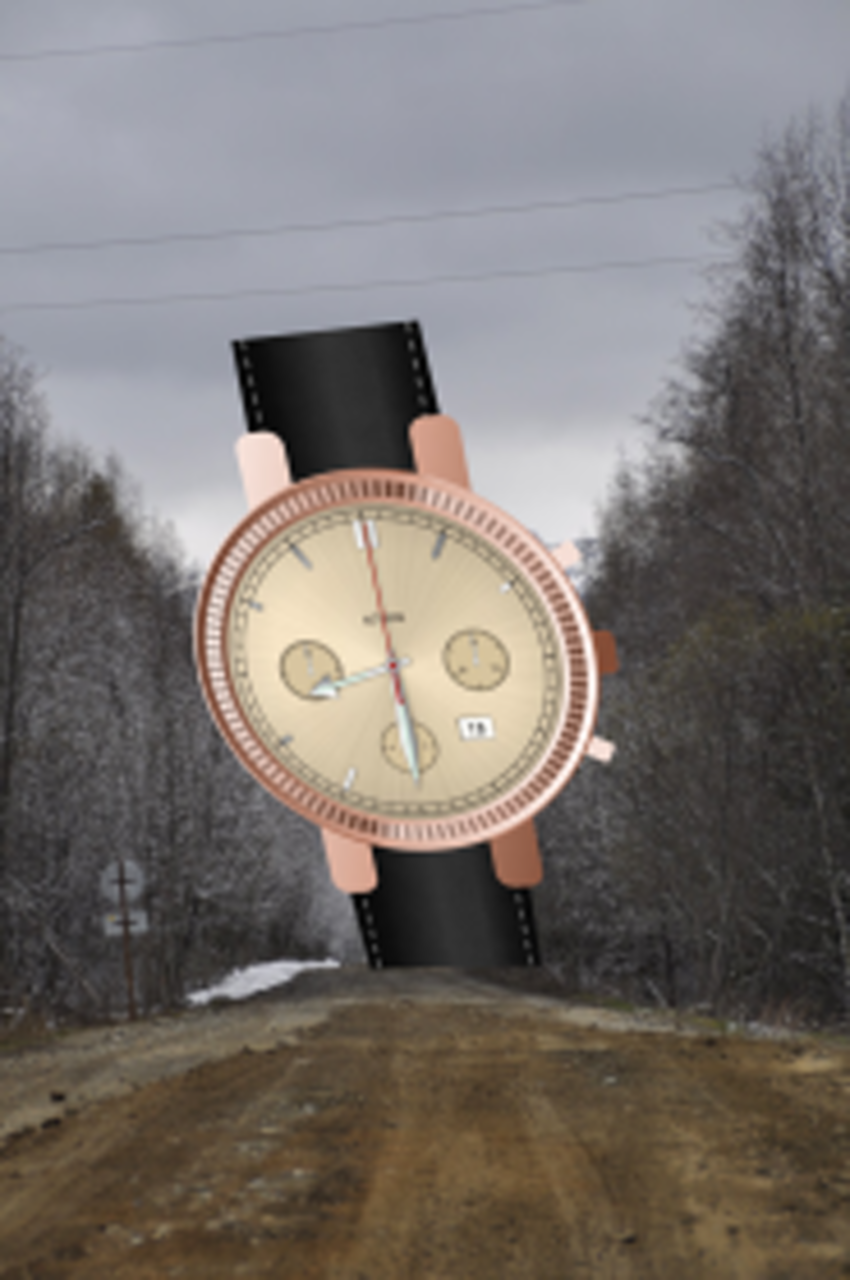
**8:30**
